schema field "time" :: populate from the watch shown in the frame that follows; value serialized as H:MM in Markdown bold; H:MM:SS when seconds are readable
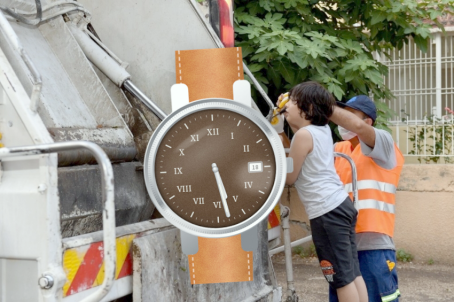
**5:28**
